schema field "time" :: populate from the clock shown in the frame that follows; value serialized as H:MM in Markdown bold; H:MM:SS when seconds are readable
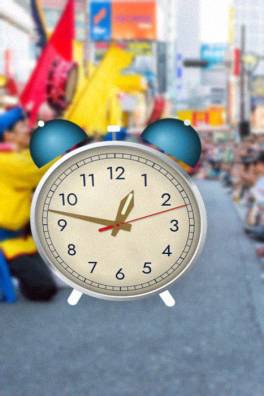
**12:47:12**
